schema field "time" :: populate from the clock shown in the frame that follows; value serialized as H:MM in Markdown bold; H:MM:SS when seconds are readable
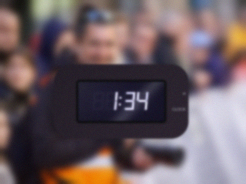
**1:34**
